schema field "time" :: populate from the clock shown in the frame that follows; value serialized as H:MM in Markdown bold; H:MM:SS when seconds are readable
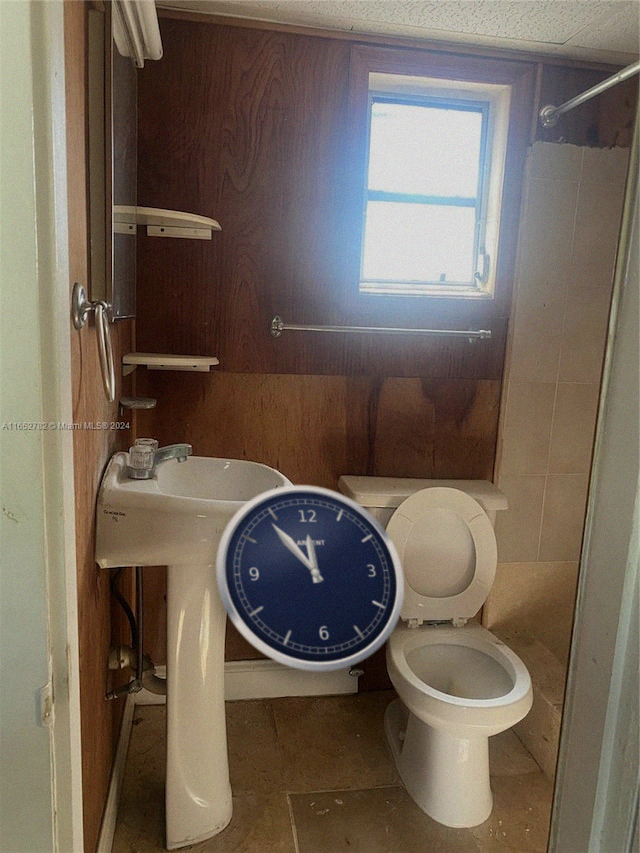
**11:54**
